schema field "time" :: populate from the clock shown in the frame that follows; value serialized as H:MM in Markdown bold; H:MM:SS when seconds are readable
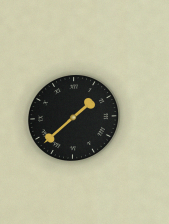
**1:38**
